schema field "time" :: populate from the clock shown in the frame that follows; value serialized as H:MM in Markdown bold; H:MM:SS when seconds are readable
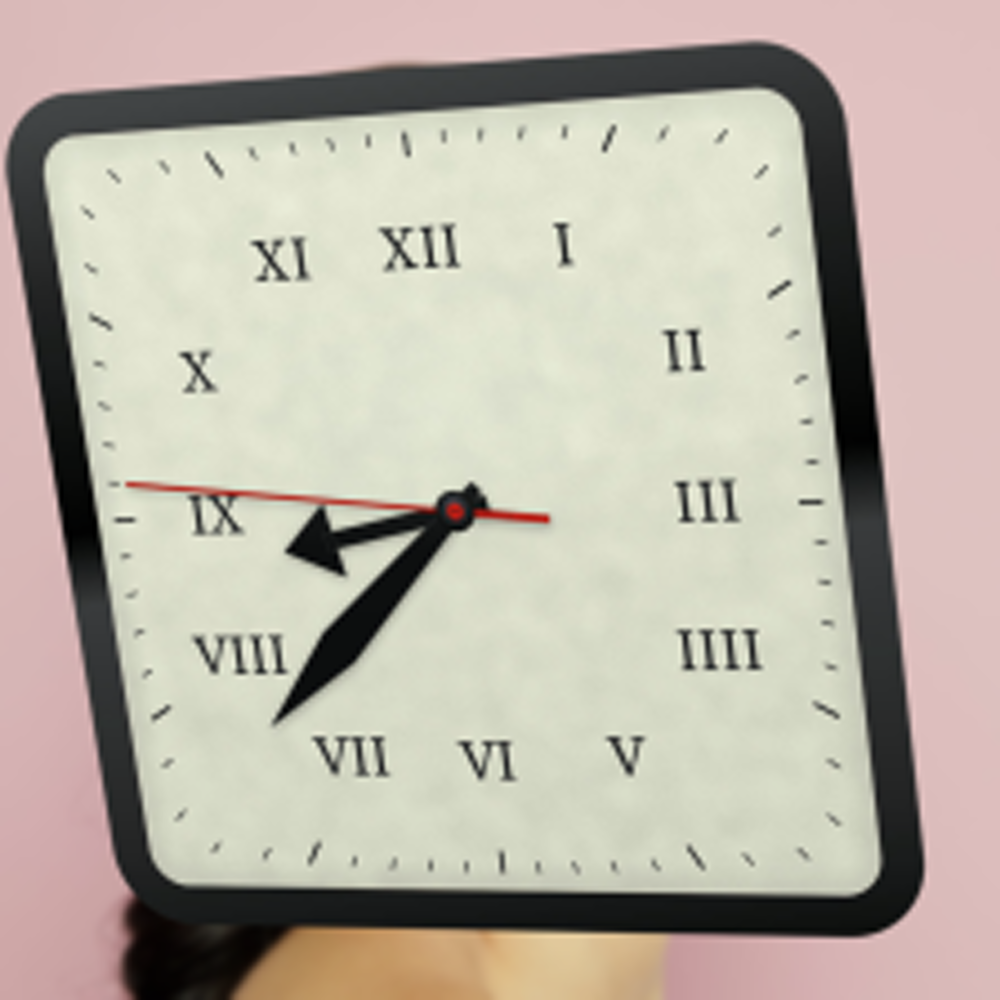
**8:37:46**
